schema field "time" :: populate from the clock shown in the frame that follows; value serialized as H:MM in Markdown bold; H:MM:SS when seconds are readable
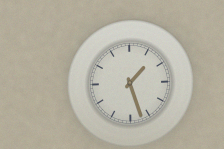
**1:27**
